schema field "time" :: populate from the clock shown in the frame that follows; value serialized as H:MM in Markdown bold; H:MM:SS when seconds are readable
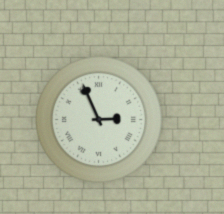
**2:56**
